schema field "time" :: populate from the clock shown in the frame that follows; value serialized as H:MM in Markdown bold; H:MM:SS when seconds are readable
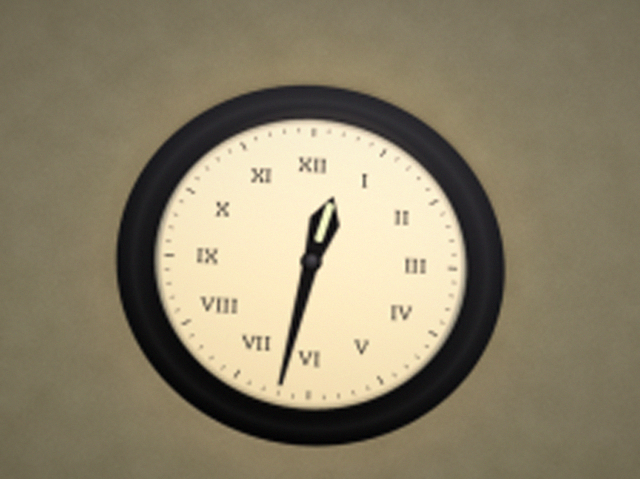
**12:32**
